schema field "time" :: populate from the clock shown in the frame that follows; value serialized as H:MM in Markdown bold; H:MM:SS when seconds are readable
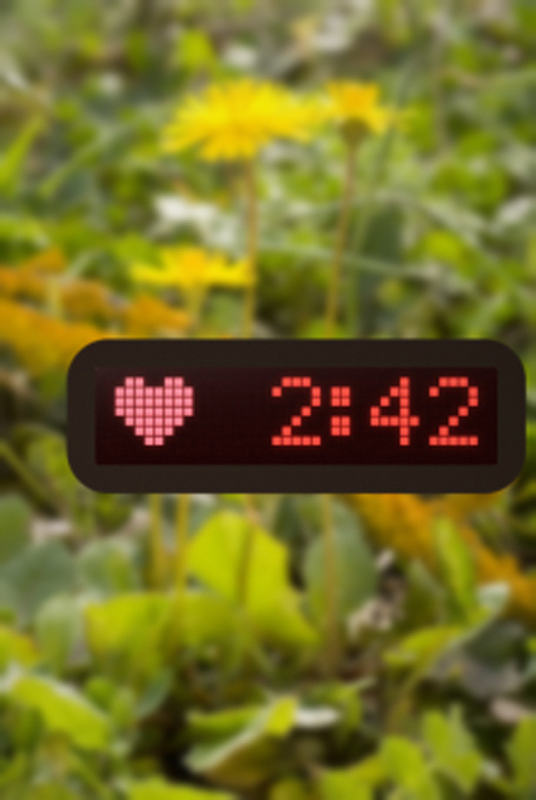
**2:42**
